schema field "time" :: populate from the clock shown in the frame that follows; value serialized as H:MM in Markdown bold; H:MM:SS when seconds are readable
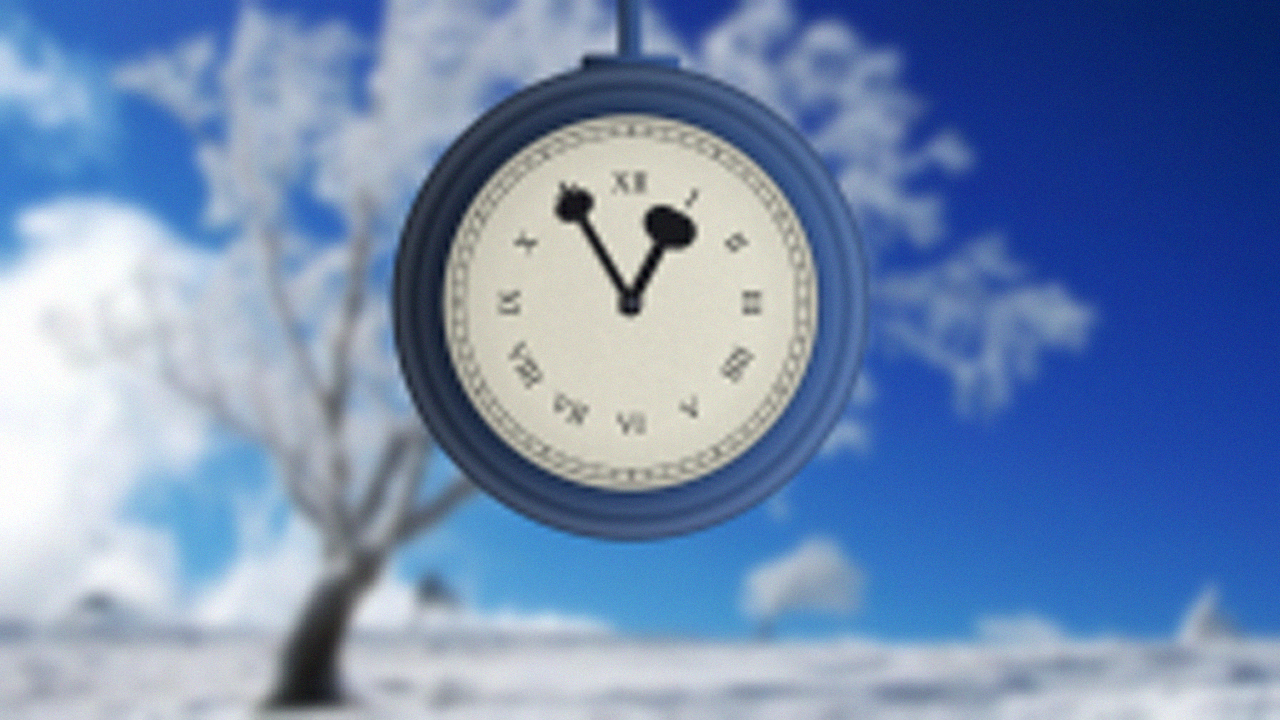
**12:55**
